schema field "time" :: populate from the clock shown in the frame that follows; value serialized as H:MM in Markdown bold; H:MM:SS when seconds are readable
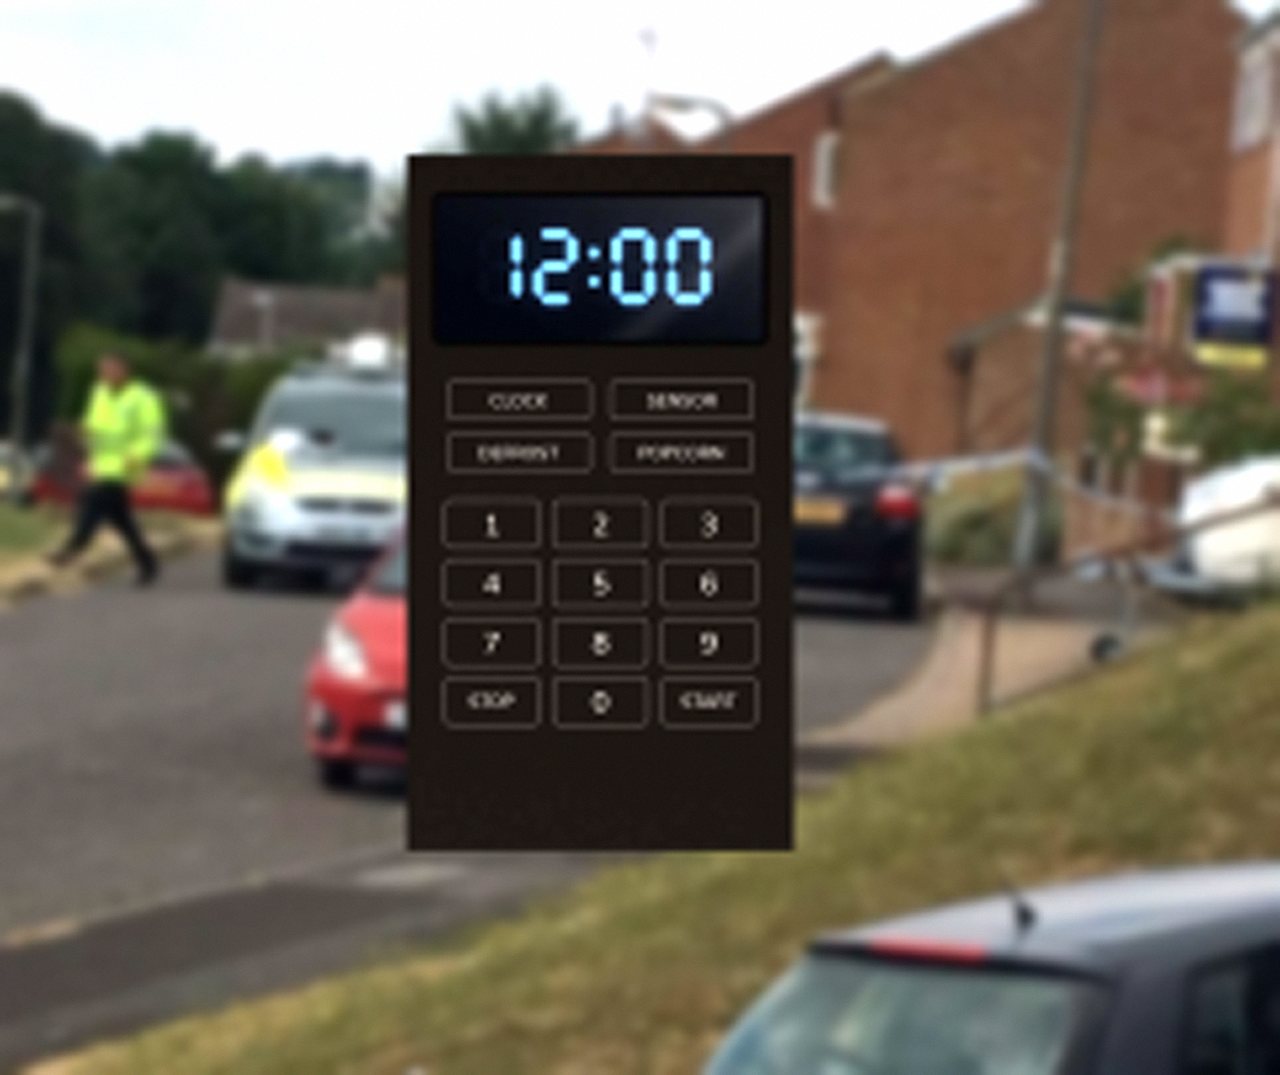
**12:00**
